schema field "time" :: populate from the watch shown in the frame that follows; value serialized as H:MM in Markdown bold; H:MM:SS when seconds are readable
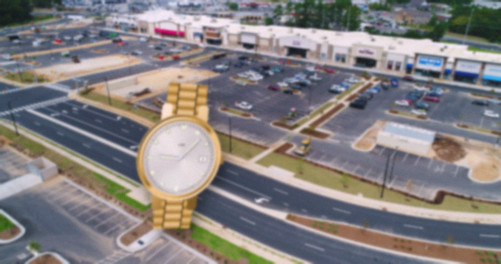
**9:07**
